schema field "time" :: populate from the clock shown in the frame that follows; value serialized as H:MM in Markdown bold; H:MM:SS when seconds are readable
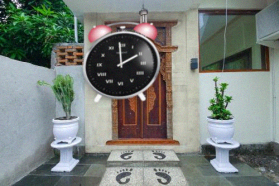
**1:59**
